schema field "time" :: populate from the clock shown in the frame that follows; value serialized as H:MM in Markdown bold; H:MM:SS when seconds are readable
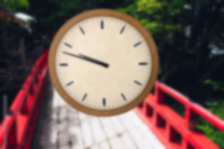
**9:48**
